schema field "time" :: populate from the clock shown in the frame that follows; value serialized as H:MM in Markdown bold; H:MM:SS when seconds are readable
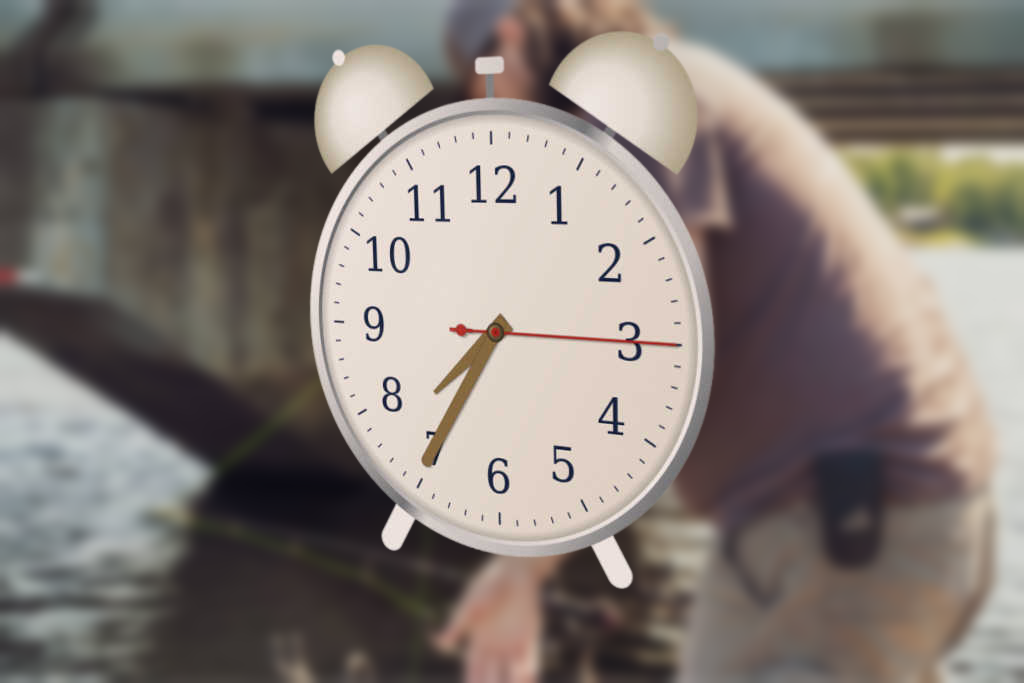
**7:35:15**
